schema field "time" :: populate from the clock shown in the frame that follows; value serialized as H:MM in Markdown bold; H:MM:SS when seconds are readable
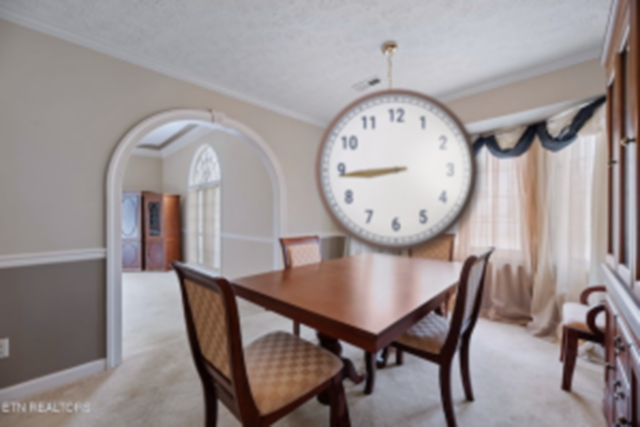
**8:44**
